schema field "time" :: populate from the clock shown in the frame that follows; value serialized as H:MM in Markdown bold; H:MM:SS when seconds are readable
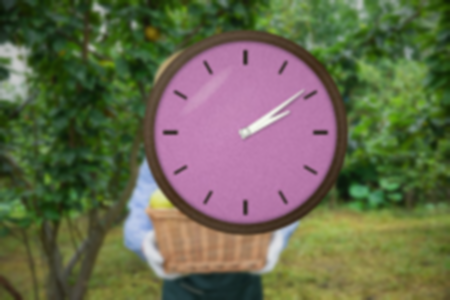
**2:09**
